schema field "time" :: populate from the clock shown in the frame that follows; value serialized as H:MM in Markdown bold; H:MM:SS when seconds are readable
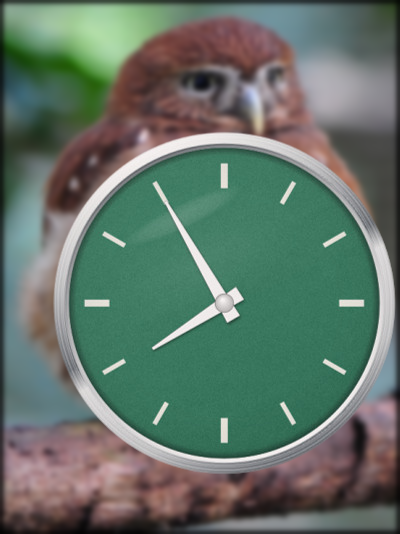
**7:55**
